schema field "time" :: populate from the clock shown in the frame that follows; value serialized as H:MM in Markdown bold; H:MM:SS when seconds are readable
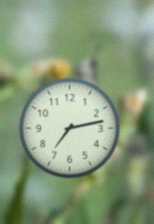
**7:13**
